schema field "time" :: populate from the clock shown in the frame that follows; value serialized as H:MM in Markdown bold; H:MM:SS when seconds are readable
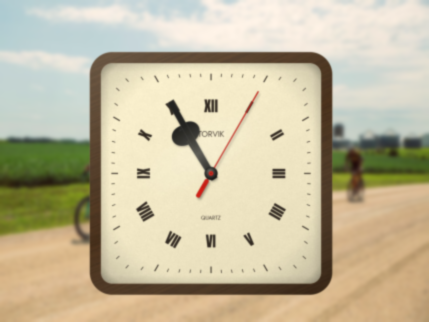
**10:55:05**
